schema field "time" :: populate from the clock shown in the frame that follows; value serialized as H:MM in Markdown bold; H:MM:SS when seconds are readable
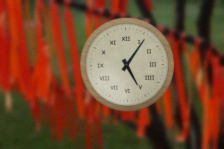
**5:06**
